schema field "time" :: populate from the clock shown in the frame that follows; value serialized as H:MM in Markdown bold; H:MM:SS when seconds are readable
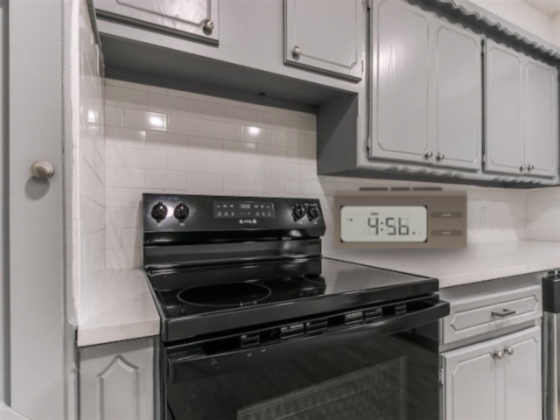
**4:56**
